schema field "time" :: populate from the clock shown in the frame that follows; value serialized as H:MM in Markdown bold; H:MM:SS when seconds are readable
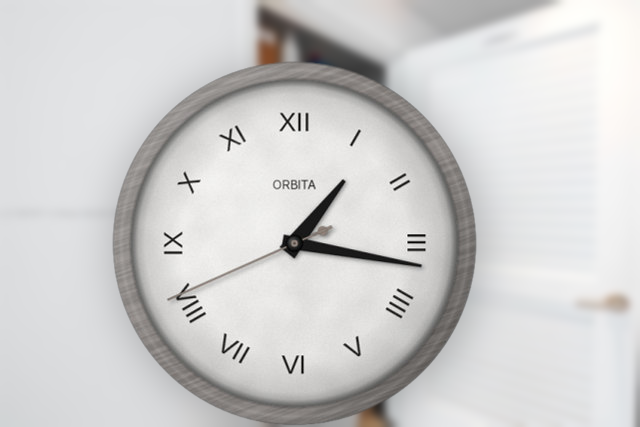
**1:16:41**
